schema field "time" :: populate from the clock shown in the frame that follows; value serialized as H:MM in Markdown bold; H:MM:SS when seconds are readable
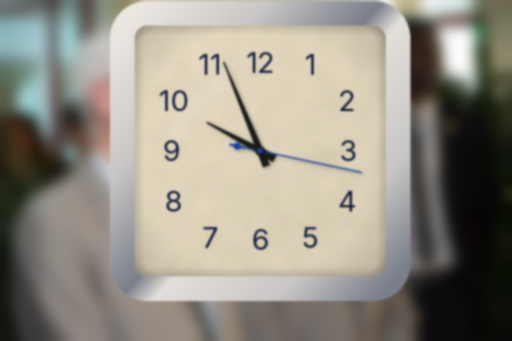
**9:56:17**
